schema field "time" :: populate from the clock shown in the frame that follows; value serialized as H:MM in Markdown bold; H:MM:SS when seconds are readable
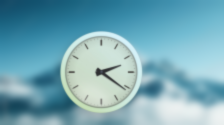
**2:21**
